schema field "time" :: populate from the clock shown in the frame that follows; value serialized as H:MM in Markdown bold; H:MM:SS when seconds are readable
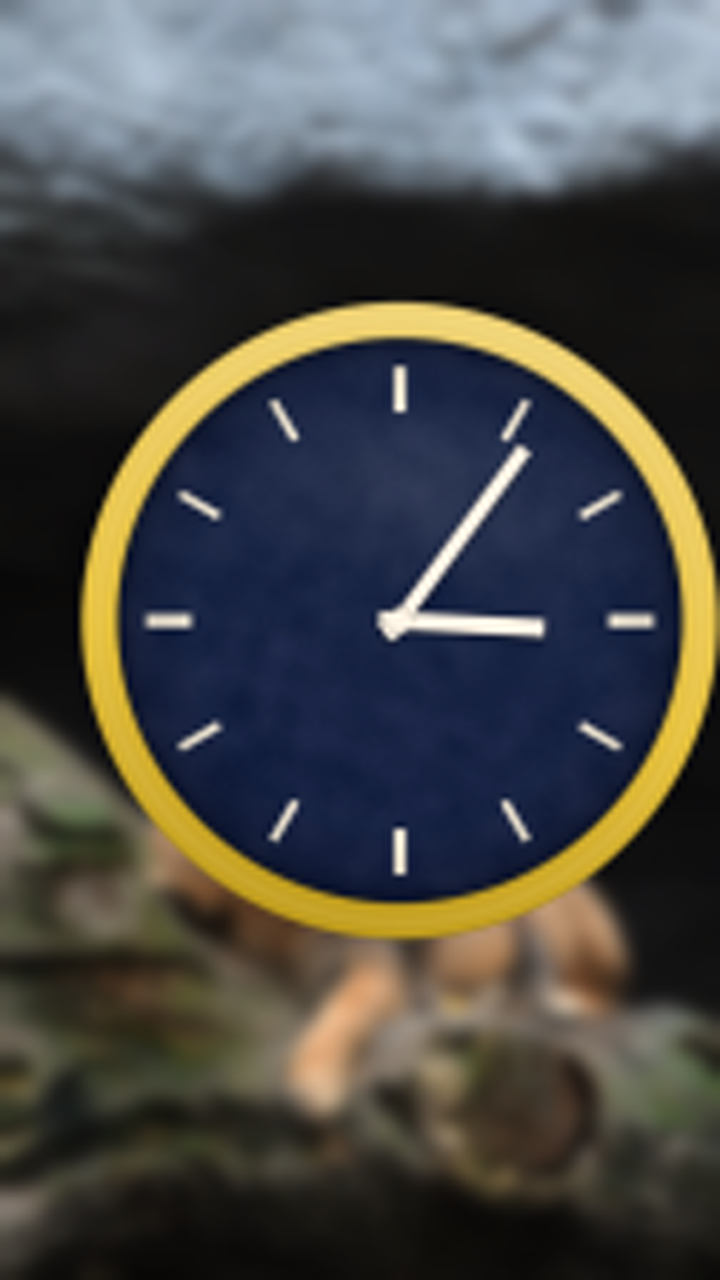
**3:06**
